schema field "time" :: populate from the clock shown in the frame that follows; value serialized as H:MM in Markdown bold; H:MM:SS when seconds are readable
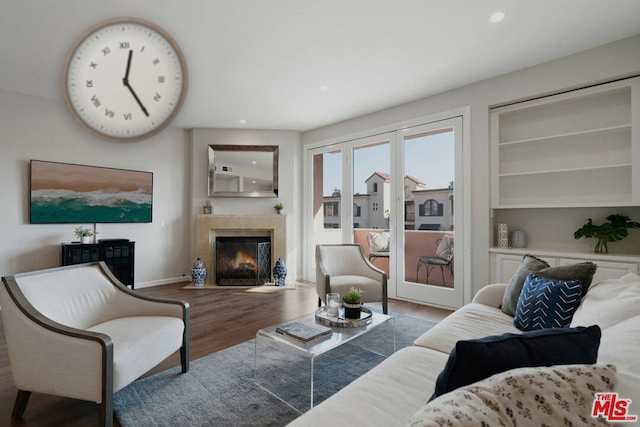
**12:25**
